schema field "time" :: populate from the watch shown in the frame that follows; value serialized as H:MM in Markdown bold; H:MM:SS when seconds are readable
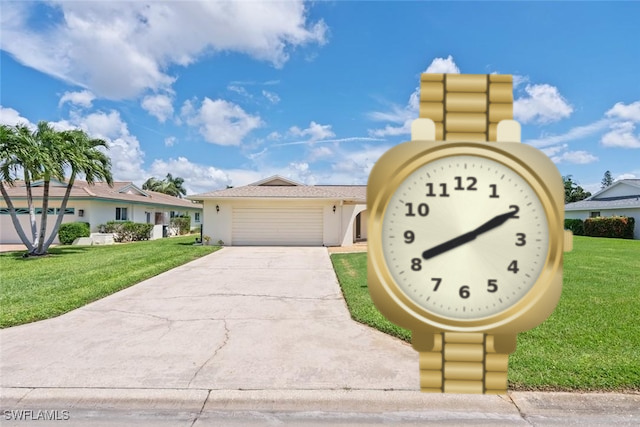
**8:10**
